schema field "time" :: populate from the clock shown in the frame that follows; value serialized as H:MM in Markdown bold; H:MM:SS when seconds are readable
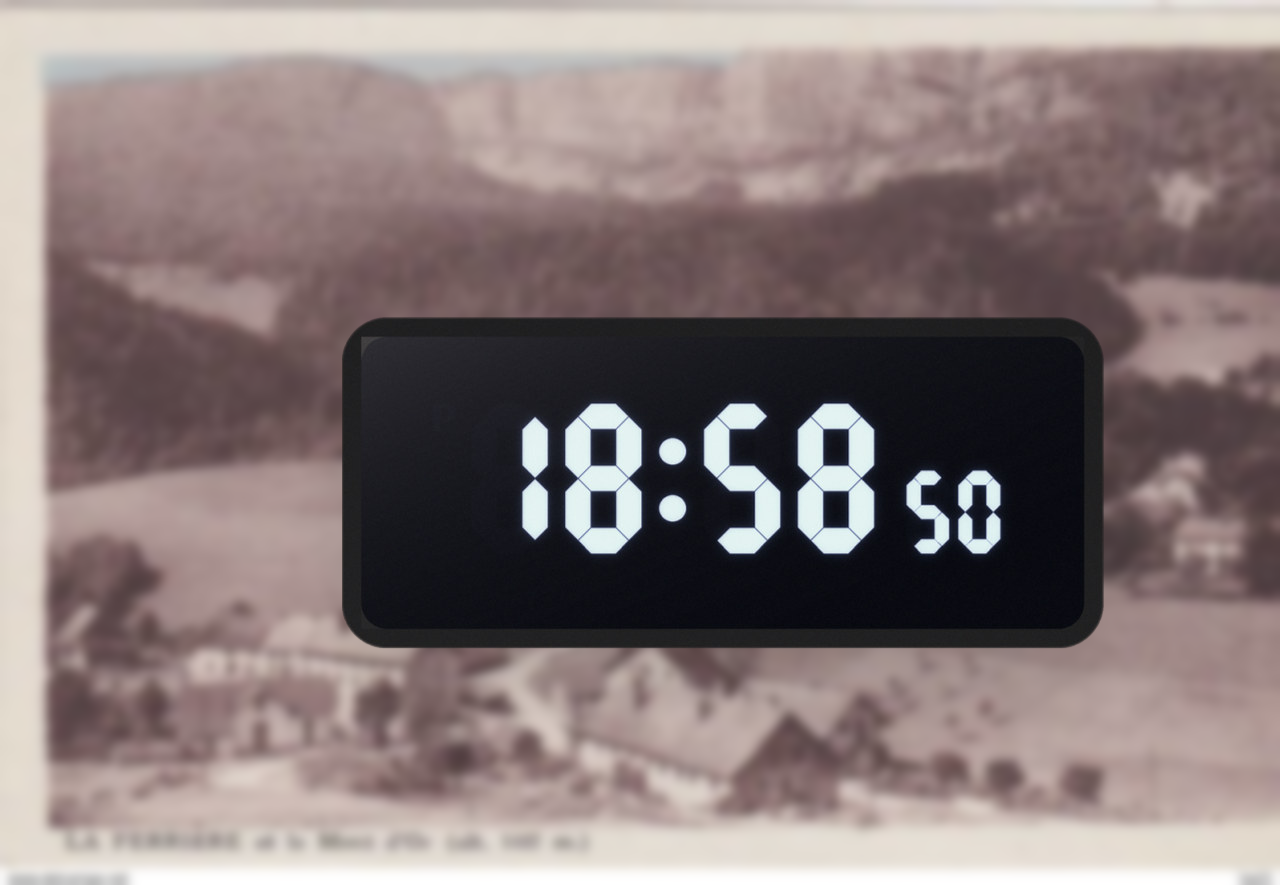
**18:58:50**
